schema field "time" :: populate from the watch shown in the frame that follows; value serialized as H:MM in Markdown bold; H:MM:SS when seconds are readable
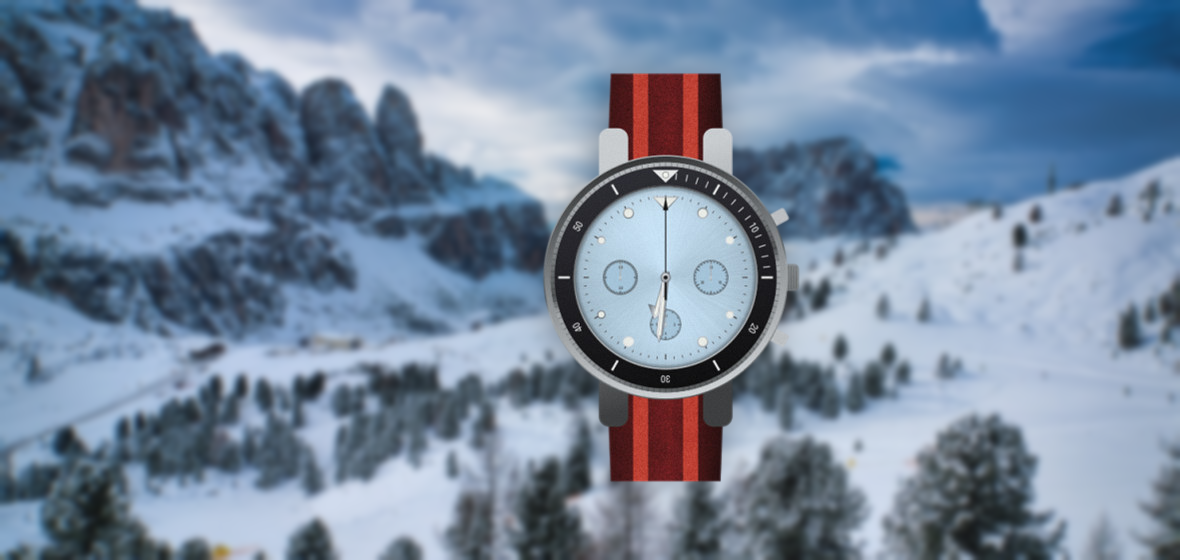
**6:31**
